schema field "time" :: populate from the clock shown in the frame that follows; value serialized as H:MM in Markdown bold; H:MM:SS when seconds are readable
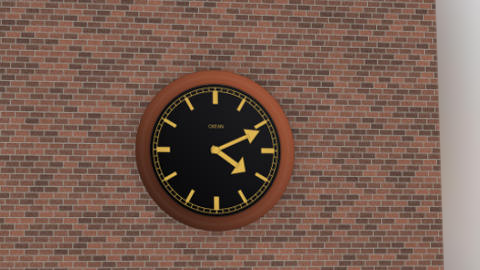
**4:11**
